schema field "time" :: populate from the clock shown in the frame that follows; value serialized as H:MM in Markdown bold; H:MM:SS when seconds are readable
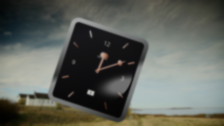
**12:09**
